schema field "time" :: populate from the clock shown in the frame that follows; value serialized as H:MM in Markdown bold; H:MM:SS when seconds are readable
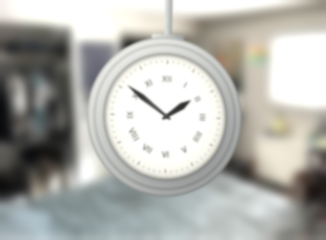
**1:51**
